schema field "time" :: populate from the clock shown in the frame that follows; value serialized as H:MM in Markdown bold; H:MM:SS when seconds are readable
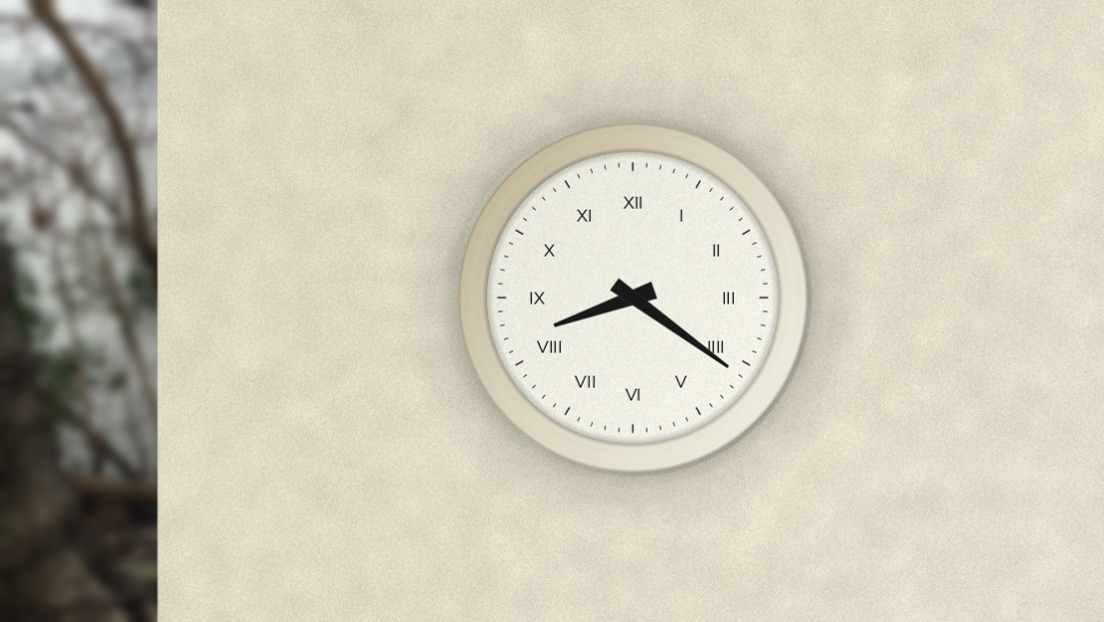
**8:21**
